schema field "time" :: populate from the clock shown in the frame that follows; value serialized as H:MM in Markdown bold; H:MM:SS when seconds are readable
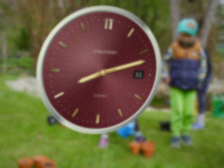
**8:12**
